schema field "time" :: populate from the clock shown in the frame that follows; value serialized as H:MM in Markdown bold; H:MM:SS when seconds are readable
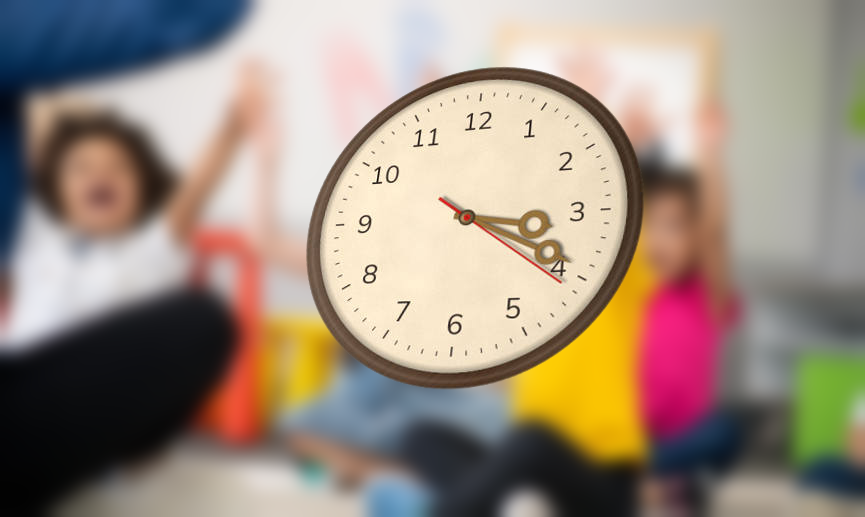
**3:19:21**
